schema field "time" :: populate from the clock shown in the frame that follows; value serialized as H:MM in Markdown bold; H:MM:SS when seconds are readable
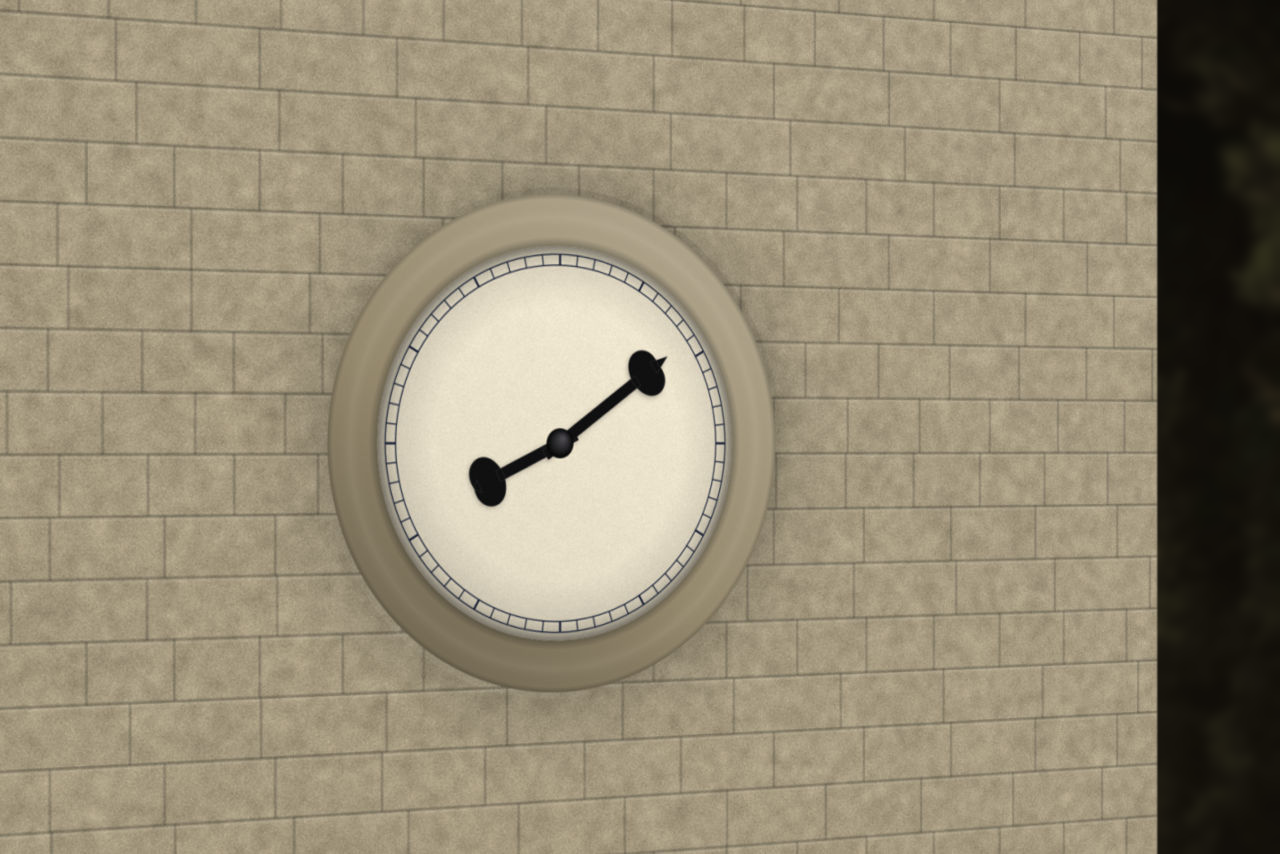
**8:09**
